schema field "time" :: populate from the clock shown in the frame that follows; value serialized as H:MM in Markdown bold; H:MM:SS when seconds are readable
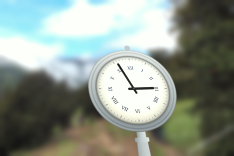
**2:56**
